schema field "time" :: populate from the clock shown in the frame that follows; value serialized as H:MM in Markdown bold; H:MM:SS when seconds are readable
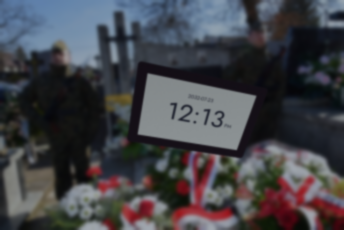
**12:13**
